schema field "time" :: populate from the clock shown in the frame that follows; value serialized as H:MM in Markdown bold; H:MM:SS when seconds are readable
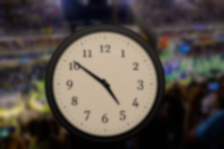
**4:51**
